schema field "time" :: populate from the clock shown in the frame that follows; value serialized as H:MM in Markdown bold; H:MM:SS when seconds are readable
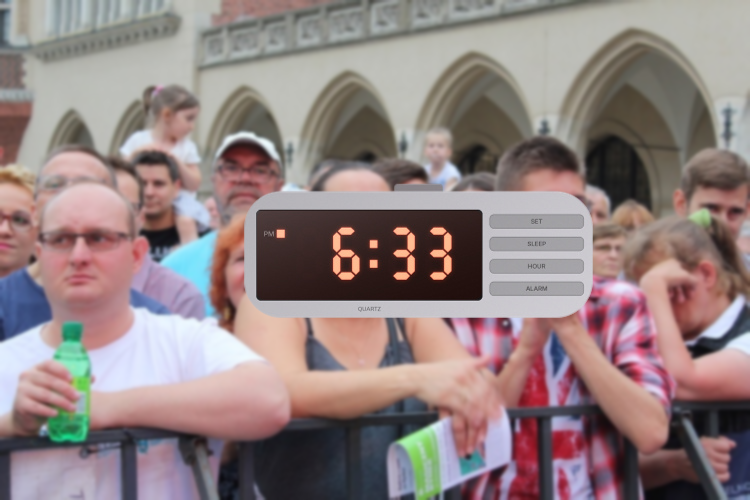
**6:33**
